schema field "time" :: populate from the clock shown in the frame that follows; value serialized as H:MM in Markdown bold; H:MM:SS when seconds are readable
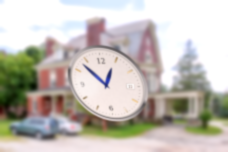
**12:53**
